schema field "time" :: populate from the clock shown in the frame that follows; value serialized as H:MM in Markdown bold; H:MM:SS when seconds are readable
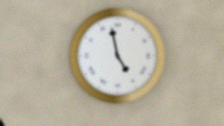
**4:58**
